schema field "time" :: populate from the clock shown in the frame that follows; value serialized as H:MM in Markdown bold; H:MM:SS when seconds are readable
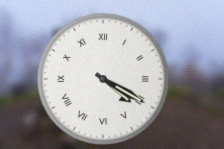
**4:20**
